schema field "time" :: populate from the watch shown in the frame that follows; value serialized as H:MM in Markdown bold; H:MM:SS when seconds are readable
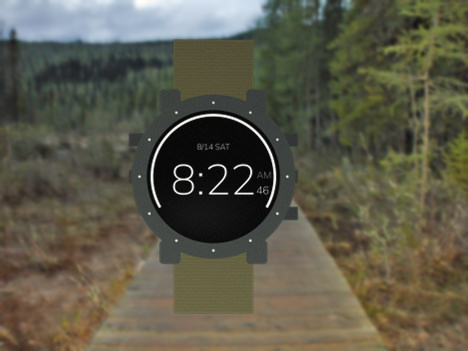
**8:22:46**
